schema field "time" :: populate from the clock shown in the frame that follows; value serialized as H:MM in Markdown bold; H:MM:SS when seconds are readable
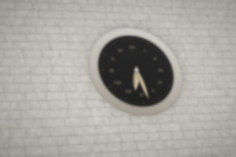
**6:28**
